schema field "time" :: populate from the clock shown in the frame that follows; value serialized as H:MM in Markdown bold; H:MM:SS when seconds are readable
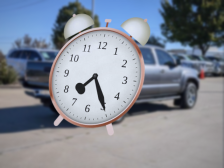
**7:25**
